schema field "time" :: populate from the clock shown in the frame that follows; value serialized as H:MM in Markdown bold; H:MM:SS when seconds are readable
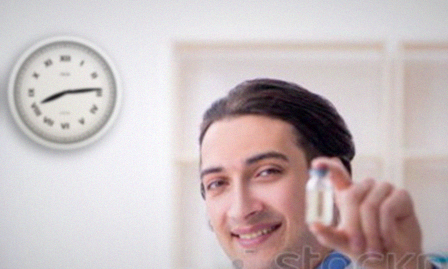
**8:14**
